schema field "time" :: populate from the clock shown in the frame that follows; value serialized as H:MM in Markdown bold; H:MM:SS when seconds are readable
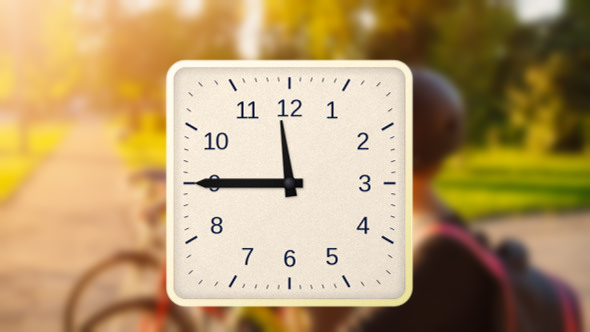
**11:45**
